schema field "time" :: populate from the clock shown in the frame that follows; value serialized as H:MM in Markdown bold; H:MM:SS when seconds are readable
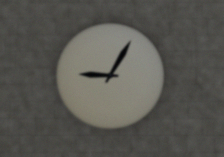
**9:05**
